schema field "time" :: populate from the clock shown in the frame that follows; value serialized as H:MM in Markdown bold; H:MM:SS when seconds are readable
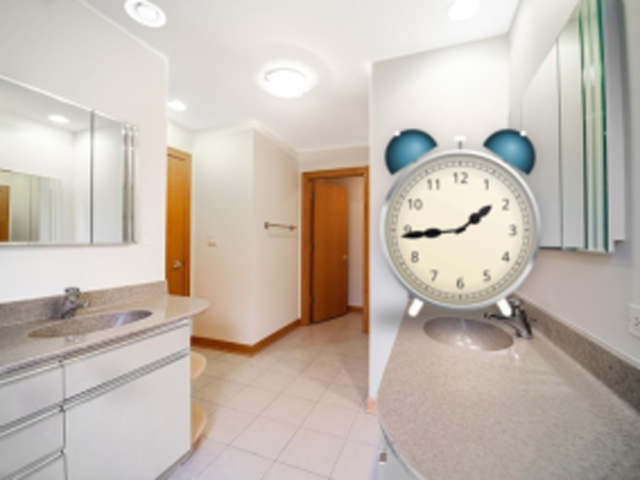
**1:44**
